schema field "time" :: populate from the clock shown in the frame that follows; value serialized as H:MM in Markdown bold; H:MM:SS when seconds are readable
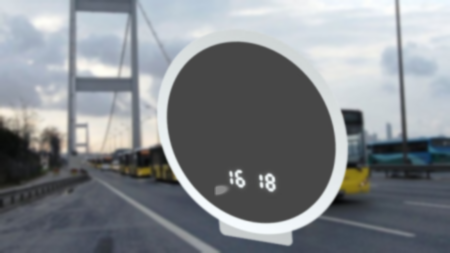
**16:18**
